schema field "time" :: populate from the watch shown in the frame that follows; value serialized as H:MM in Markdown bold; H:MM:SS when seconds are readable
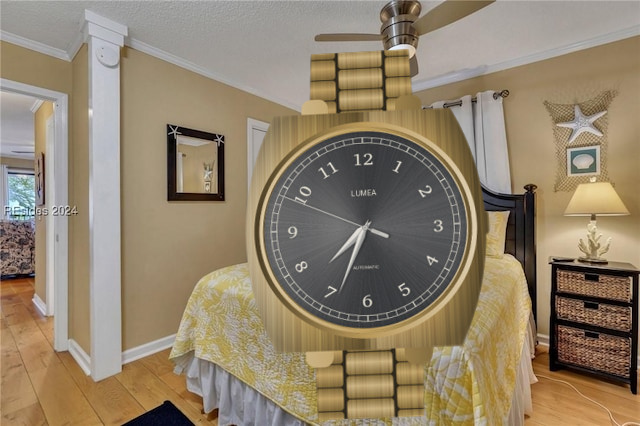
**7:33:49**
